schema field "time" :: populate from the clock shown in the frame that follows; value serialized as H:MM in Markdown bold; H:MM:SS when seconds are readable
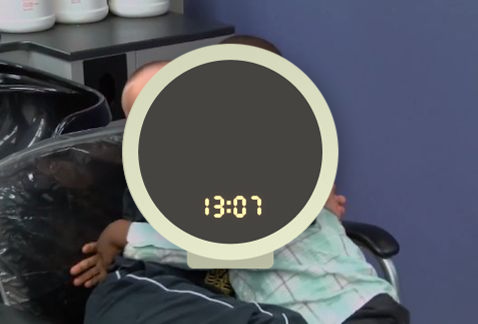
**13:07**
